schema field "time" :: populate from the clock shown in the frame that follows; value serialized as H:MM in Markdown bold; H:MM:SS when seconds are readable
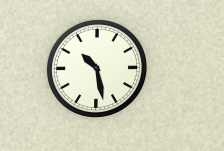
**10:28**
